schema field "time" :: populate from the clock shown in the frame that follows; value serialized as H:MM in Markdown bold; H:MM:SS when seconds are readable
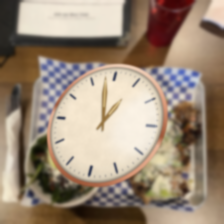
**12:58**
